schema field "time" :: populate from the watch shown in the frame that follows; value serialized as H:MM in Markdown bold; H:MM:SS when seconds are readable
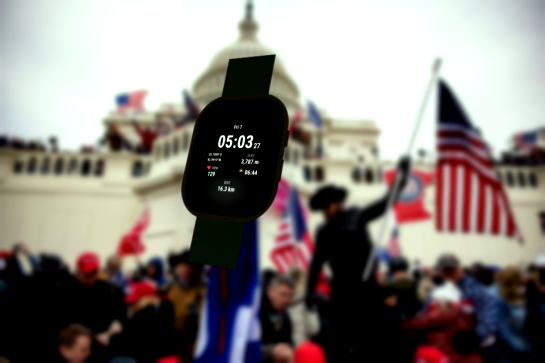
**5:03**
